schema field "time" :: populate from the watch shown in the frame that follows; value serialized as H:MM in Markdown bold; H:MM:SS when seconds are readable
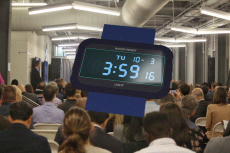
**3:59:16**
